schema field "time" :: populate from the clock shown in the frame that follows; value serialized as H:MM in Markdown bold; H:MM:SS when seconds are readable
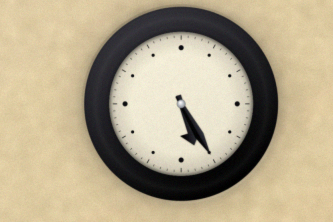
**5:25**
